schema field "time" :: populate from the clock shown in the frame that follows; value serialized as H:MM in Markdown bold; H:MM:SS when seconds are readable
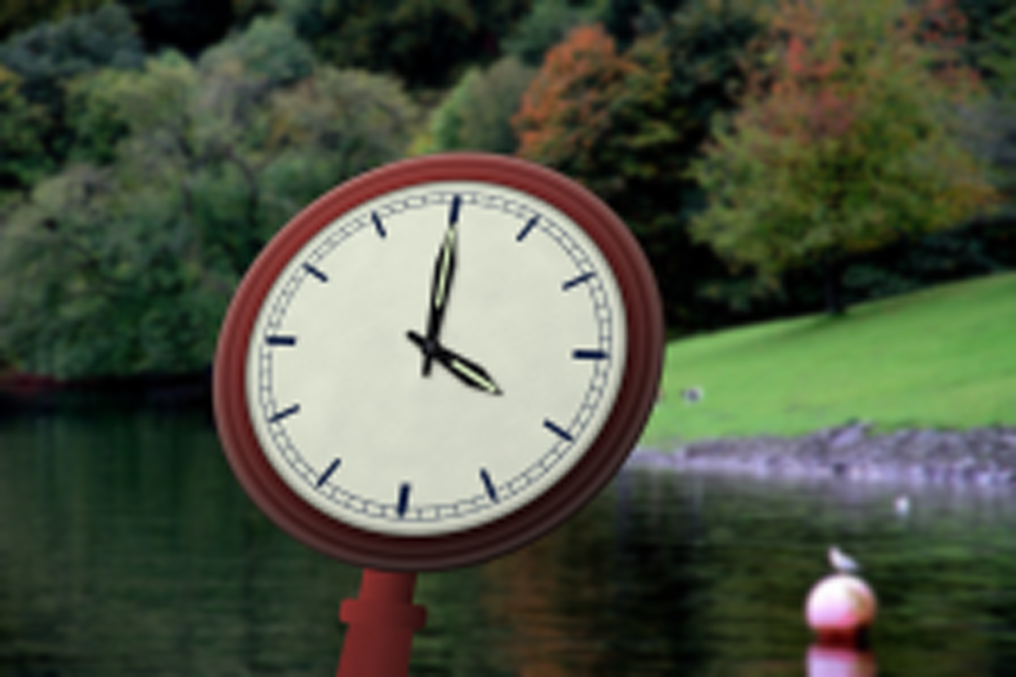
**4:00**
